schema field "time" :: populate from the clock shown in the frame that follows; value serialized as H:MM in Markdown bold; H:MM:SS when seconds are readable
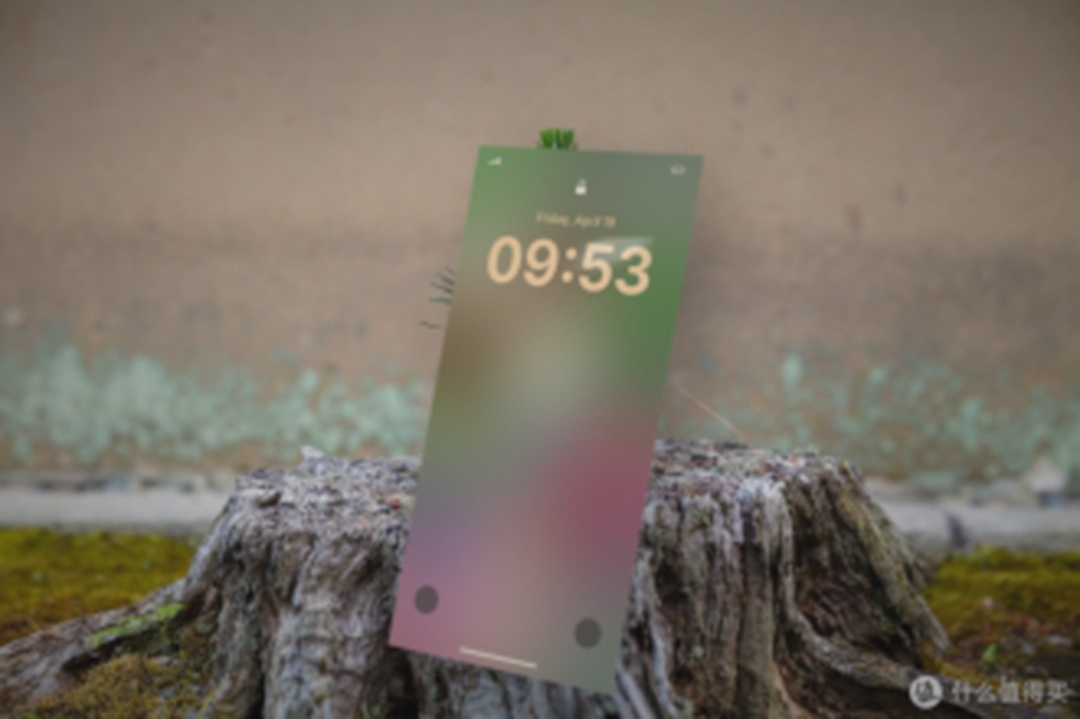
**9:53**
